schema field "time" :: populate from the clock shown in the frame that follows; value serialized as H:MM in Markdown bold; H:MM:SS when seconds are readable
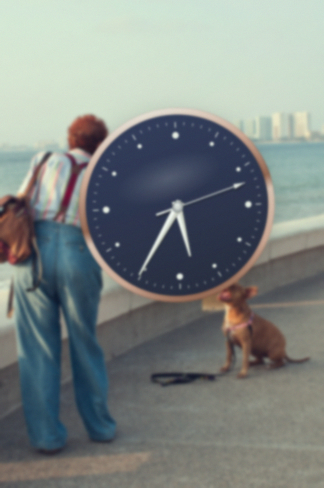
**5:35:12**
